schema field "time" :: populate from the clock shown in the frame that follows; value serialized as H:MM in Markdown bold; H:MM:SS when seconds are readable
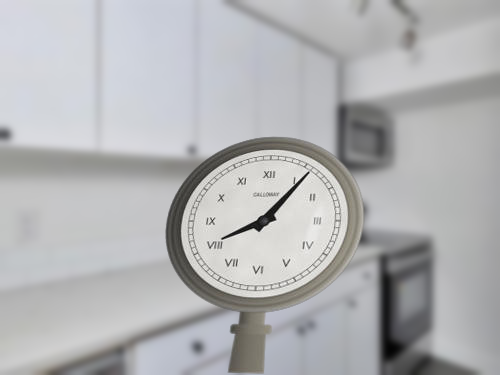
**8:06**
